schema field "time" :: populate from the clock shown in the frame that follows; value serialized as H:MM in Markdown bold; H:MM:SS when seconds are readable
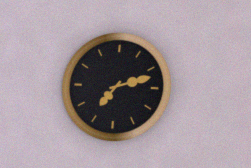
**7:12**
